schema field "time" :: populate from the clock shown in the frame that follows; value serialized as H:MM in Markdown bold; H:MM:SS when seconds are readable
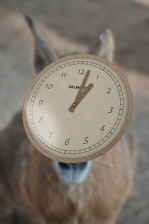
**1:02**
